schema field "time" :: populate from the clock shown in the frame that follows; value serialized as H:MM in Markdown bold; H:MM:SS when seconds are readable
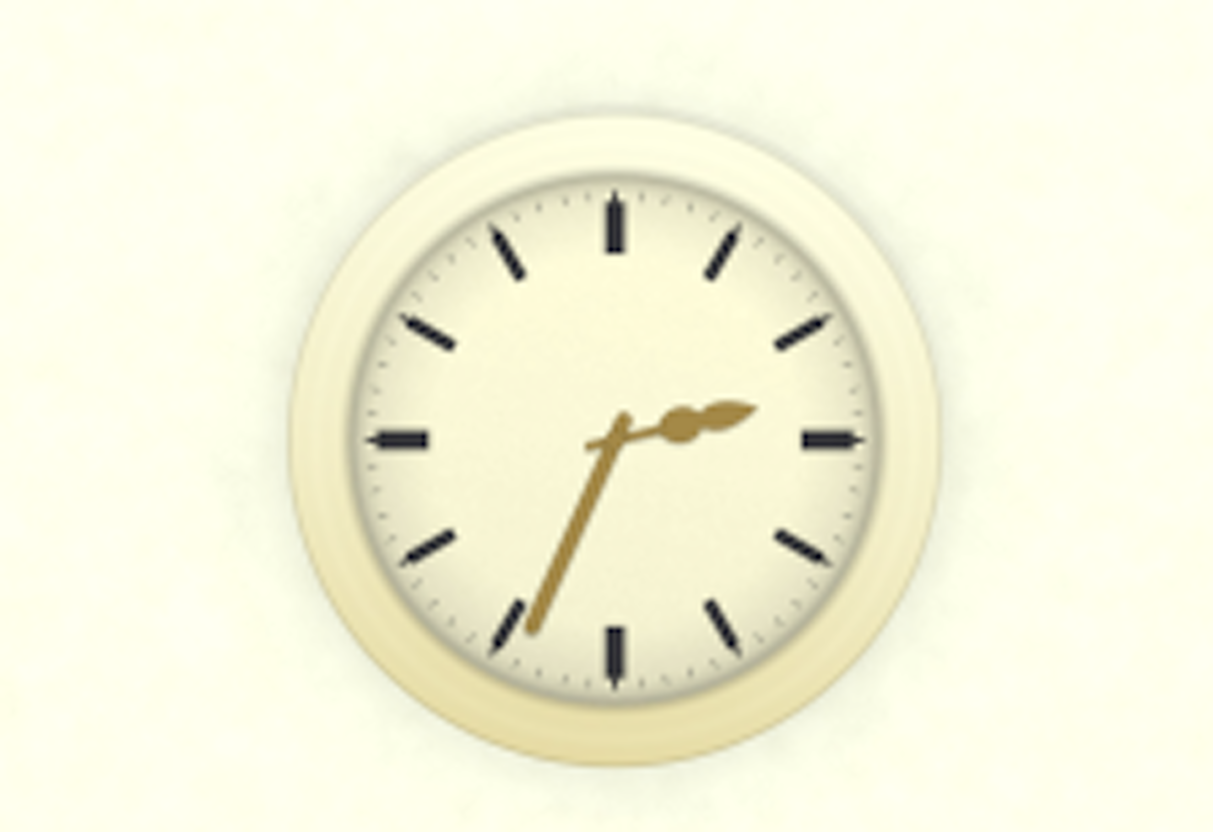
**2:34**
